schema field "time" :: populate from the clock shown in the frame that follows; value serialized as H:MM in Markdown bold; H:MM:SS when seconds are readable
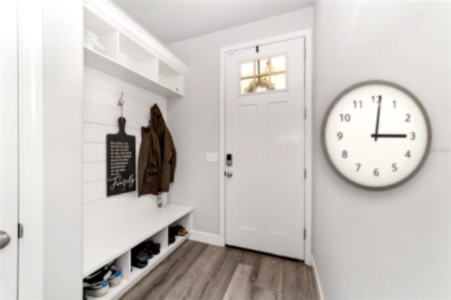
**3:01**
